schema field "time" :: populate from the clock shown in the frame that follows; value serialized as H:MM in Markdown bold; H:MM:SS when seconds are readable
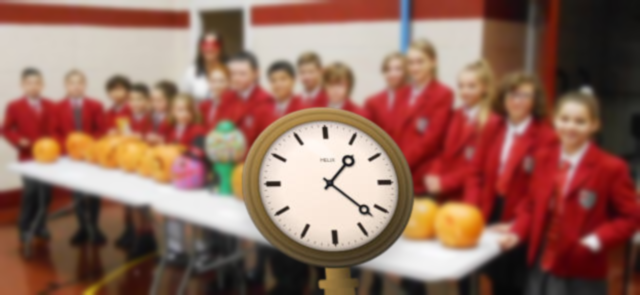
**1:22**
